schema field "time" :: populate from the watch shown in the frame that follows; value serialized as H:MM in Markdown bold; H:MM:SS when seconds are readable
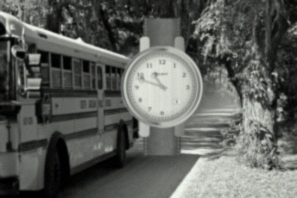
**10:48**
